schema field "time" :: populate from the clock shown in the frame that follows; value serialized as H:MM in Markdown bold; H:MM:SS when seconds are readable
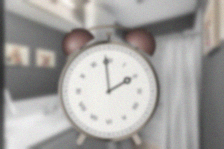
**1:59**
